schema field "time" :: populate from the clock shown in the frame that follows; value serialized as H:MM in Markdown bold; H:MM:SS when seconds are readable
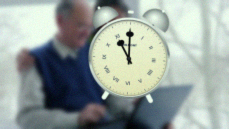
**11:00**
